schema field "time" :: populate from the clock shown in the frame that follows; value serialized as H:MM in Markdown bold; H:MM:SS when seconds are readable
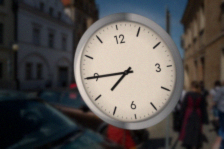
**7:45**
